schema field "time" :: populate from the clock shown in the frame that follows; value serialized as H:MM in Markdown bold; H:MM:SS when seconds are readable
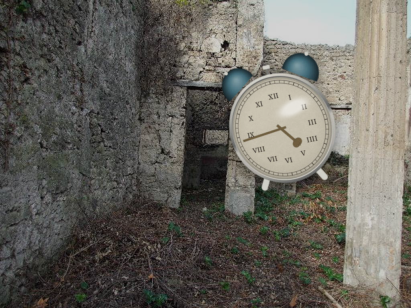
**4:44**
